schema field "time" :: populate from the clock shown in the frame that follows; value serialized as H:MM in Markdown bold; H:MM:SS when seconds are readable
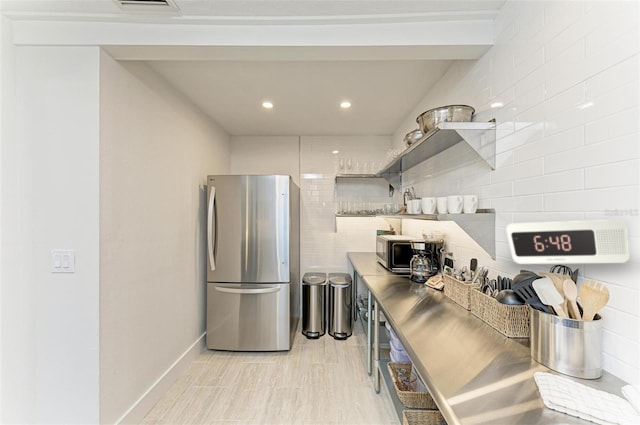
**6:48**
